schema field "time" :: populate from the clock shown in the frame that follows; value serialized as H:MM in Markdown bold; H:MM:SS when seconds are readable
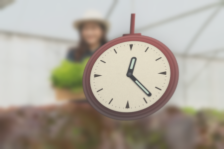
**12:23**
